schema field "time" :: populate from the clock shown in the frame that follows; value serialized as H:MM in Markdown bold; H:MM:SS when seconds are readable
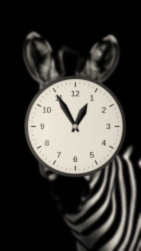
**12:55**
